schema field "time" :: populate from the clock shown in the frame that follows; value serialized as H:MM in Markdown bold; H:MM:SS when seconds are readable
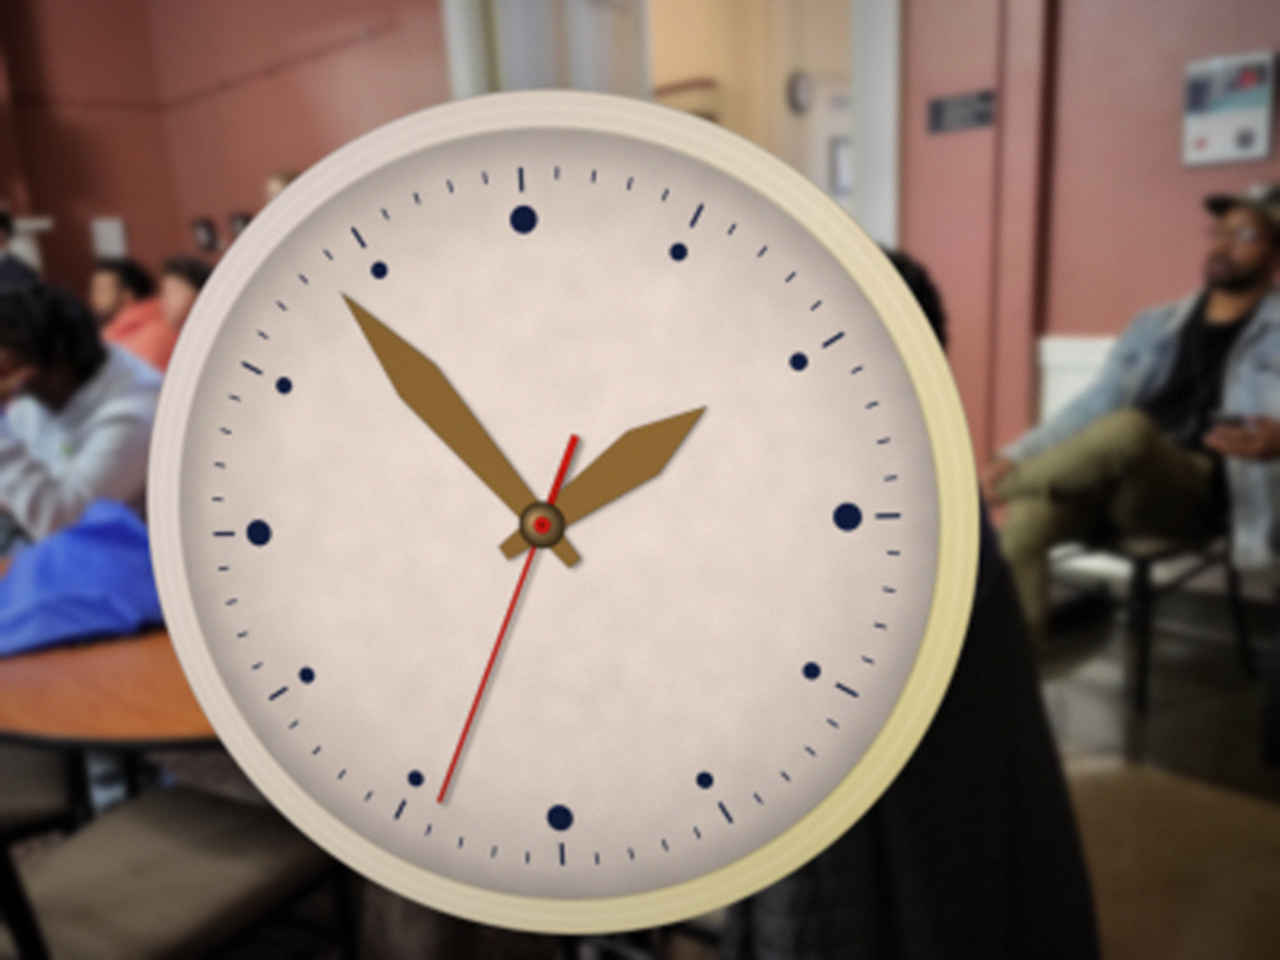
**1:53:34**
